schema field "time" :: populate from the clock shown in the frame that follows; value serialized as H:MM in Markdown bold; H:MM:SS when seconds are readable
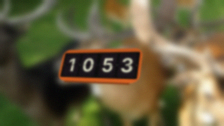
**10:53**
